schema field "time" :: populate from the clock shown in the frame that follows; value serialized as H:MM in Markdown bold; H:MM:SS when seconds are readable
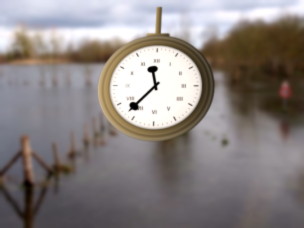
**11:37**
